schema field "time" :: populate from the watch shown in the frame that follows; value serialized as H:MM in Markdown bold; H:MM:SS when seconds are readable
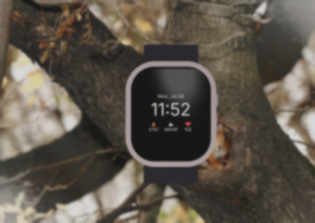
**11:52**
